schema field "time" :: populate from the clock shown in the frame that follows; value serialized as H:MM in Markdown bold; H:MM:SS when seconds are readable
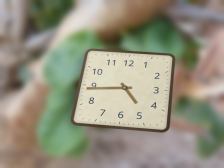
**4:44**
